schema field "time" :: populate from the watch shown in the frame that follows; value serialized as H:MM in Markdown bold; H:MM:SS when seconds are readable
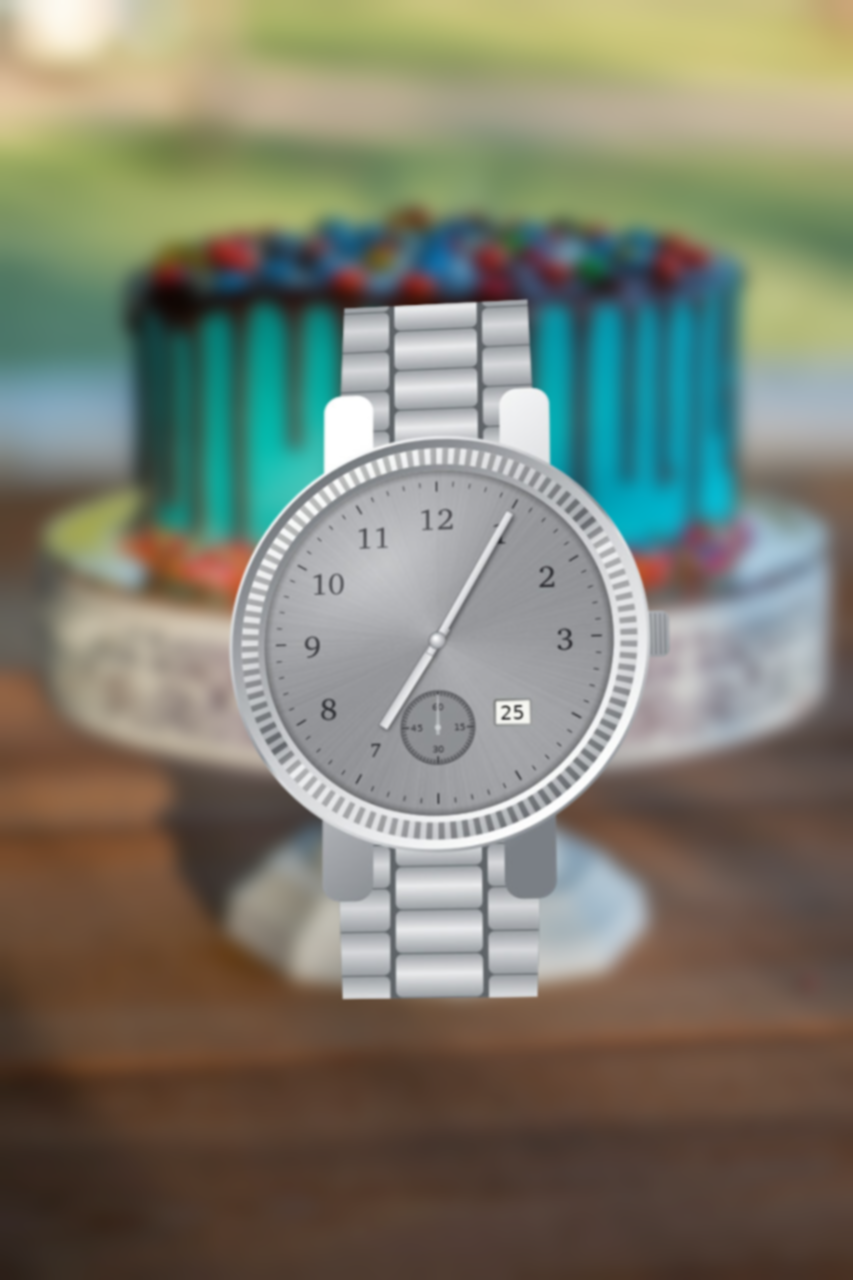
**7:05**
